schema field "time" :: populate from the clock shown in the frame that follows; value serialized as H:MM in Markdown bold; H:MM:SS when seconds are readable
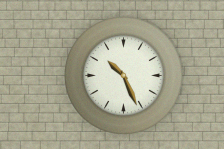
**10:26**
